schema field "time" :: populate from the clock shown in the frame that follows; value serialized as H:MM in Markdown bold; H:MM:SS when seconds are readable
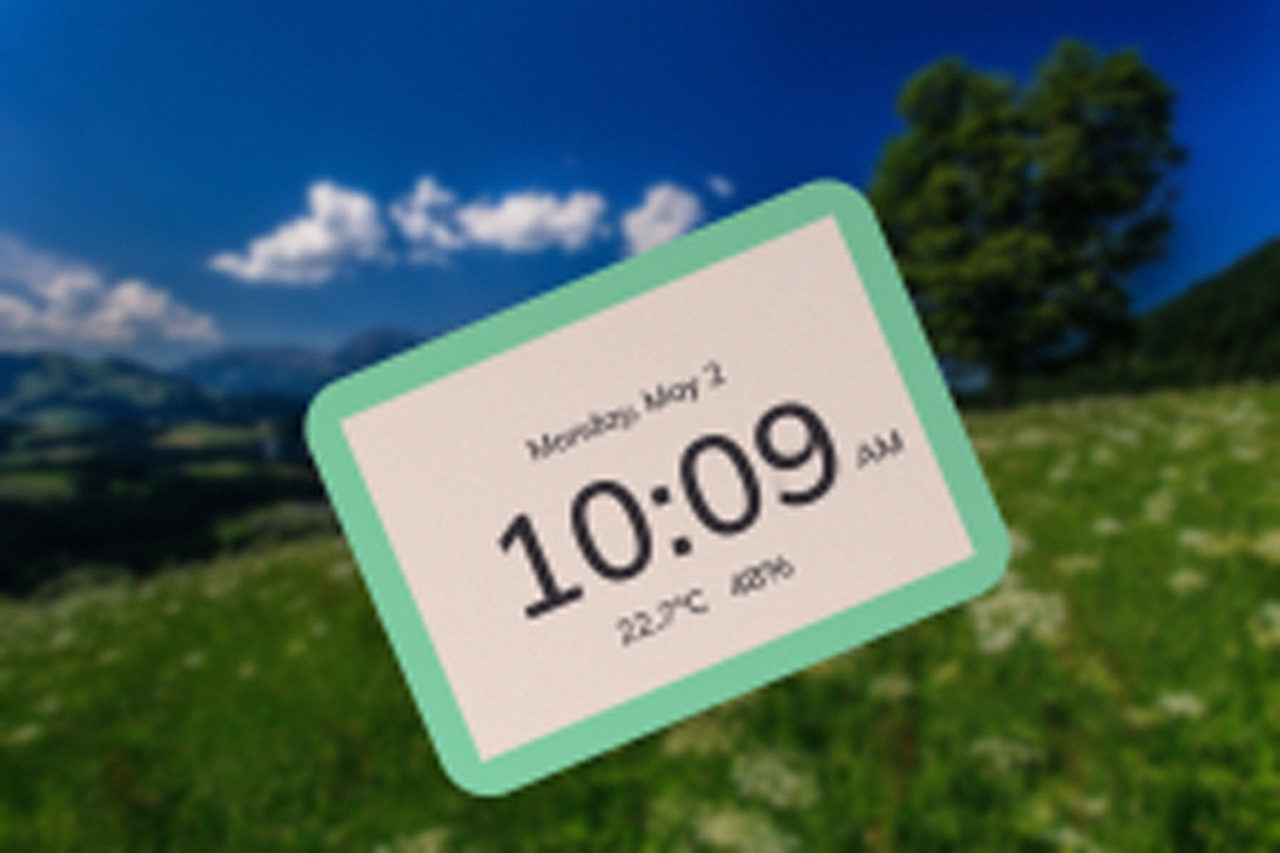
**10:09**
